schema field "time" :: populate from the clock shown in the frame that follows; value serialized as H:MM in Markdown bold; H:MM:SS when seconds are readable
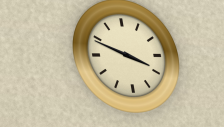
**3:49**
